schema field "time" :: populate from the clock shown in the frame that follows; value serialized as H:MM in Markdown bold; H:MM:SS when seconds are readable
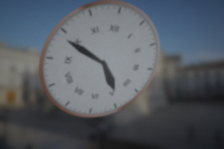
**4:49**
